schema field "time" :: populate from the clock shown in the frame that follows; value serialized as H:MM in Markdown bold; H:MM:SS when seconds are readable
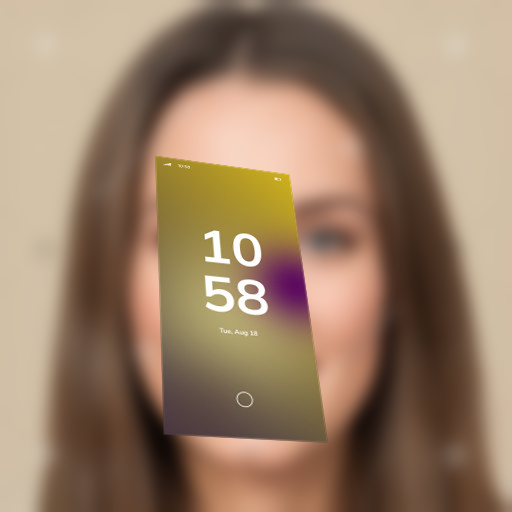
**10:58**
